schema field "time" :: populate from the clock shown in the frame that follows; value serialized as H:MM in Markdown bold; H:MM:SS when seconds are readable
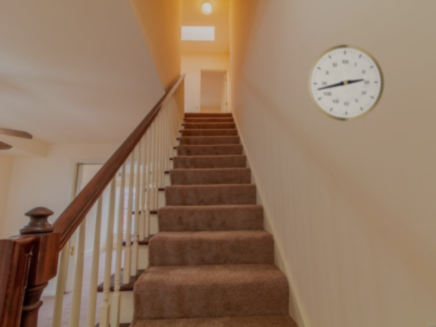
**2:43**
